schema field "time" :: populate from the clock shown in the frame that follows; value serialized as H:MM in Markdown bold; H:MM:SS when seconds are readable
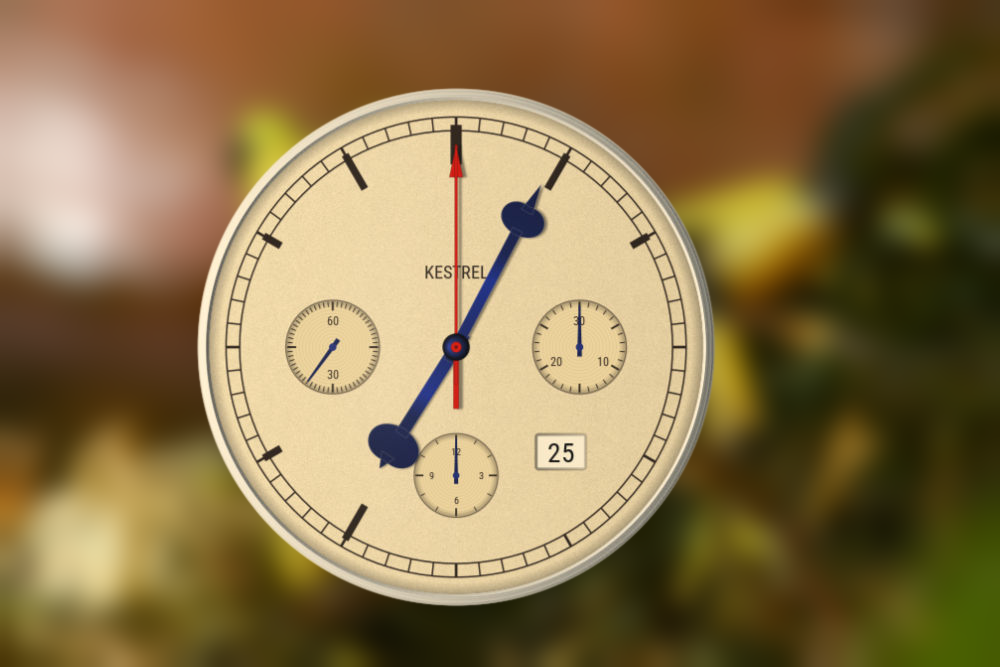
**7:04:36**
